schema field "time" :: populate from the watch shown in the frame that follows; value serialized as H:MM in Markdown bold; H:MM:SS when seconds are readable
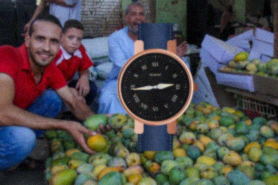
**2:44**
